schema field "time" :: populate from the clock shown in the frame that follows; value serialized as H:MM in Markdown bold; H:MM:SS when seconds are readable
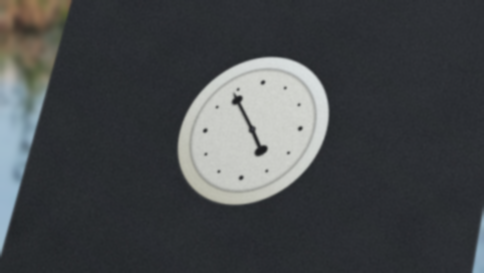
**4:54**
